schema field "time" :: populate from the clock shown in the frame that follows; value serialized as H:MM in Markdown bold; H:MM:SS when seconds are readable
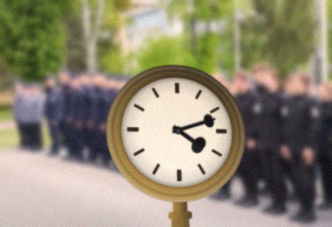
**4:12**
